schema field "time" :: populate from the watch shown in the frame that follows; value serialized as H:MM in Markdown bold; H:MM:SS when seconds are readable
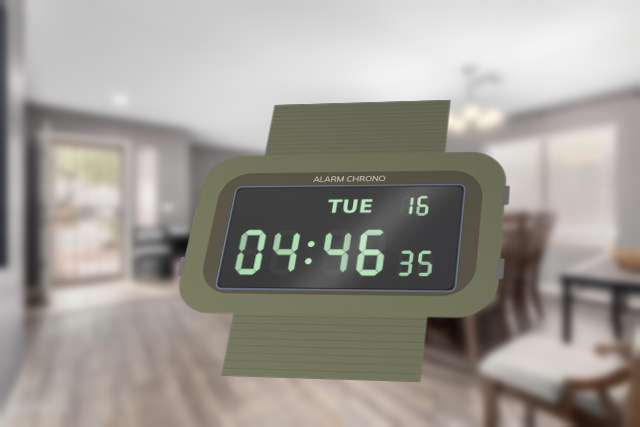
**4:46:35**
